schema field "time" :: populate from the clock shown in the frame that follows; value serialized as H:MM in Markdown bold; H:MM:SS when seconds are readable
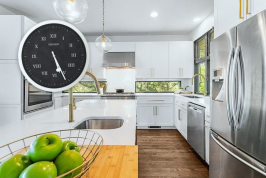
**5:26**
